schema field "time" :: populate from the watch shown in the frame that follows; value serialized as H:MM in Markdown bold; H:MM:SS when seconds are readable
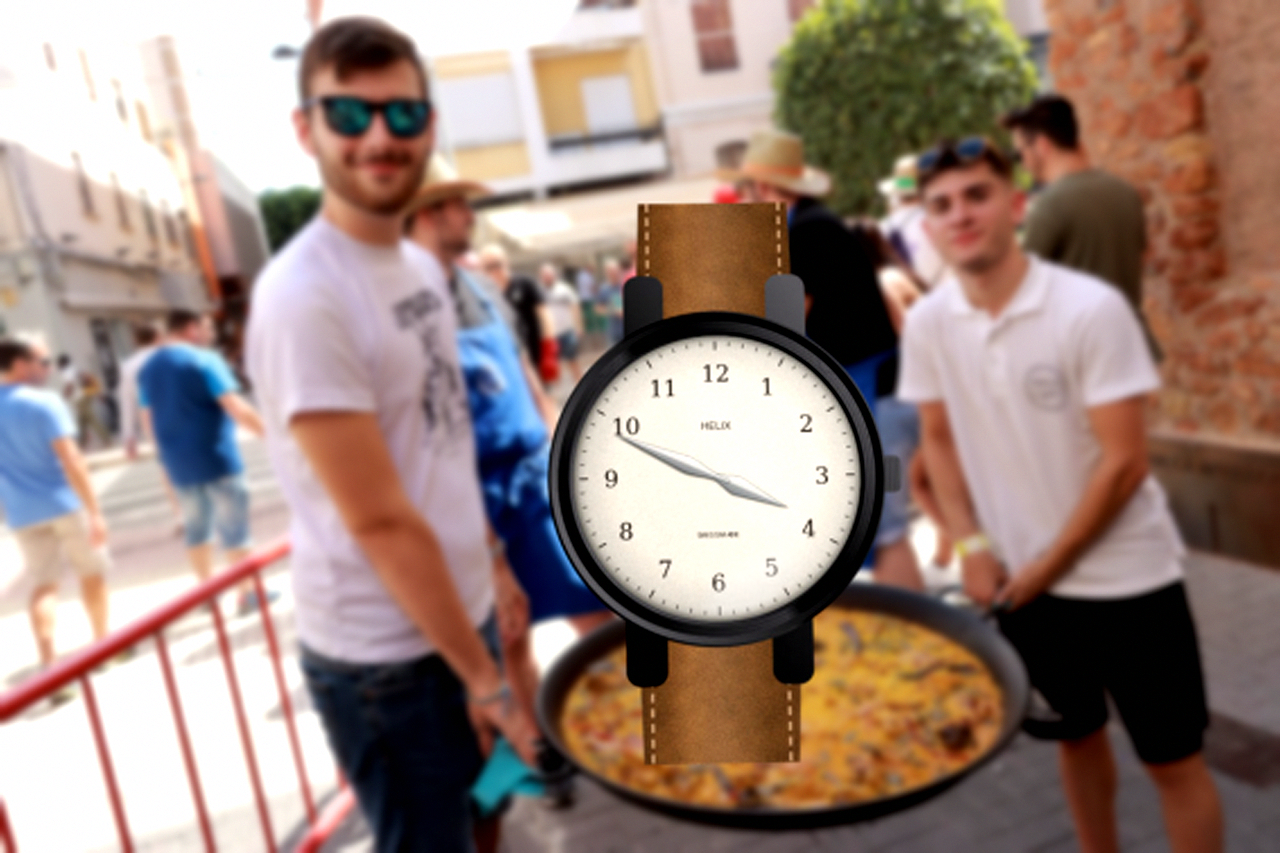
**3:49**
